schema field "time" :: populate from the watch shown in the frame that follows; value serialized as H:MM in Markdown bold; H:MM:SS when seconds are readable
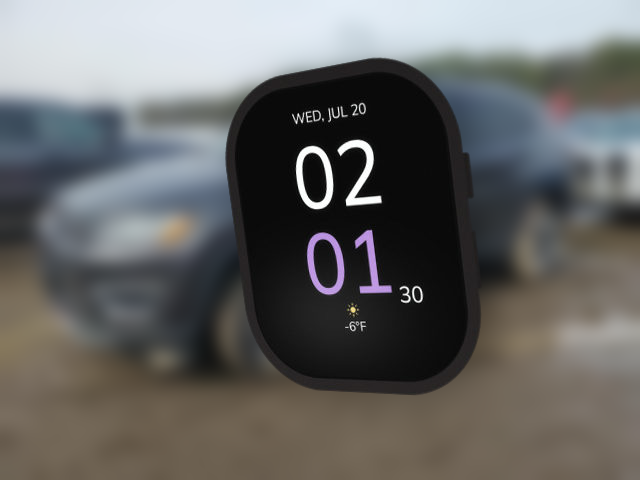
**2:01:30**
